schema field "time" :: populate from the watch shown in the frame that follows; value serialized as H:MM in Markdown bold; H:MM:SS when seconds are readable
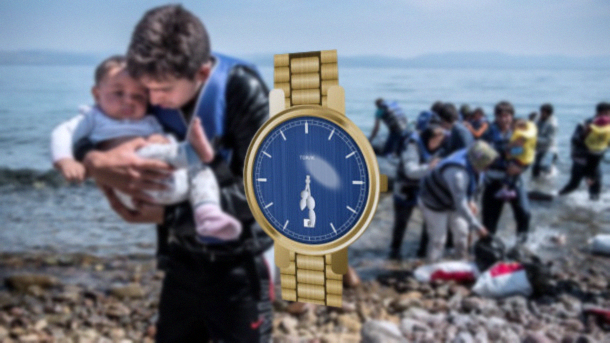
**6:29**
